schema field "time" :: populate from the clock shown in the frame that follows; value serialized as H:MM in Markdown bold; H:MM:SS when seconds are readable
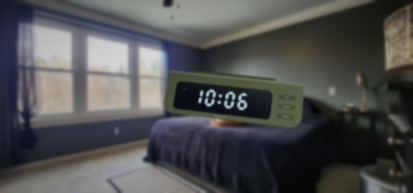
**10:06**
